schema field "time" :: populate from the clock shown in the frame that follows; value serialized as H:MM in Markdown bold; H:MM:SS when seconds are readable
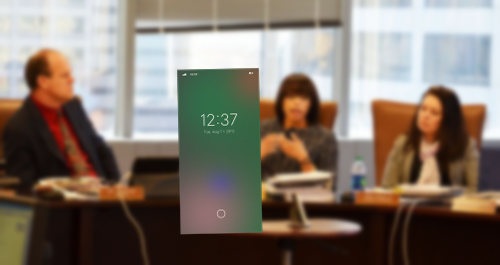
**12:37**
